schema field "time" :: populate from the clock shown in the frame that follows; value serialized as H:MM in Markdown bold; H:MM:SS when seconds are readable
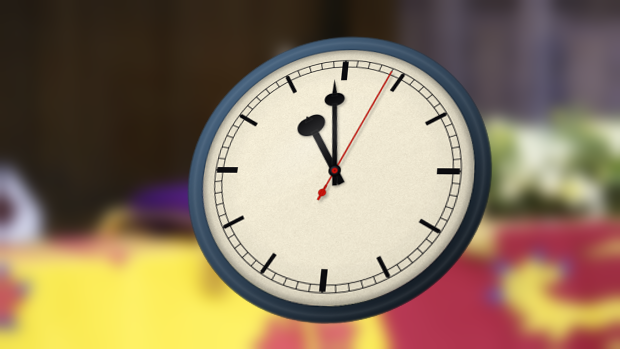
**10:59:04**
